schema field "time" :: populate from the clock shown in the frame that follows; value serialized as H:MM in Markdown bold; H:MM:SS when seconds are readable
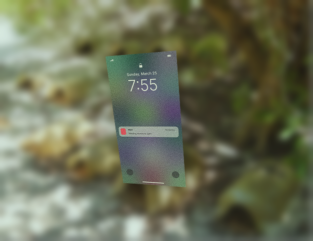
**7:55**
